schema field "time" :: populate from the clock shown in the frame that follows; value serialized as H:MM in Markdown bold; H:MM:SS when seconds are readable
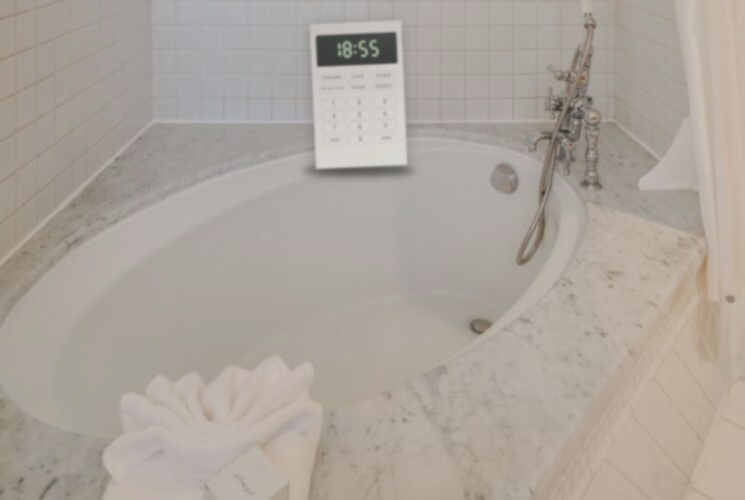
**18:55**
